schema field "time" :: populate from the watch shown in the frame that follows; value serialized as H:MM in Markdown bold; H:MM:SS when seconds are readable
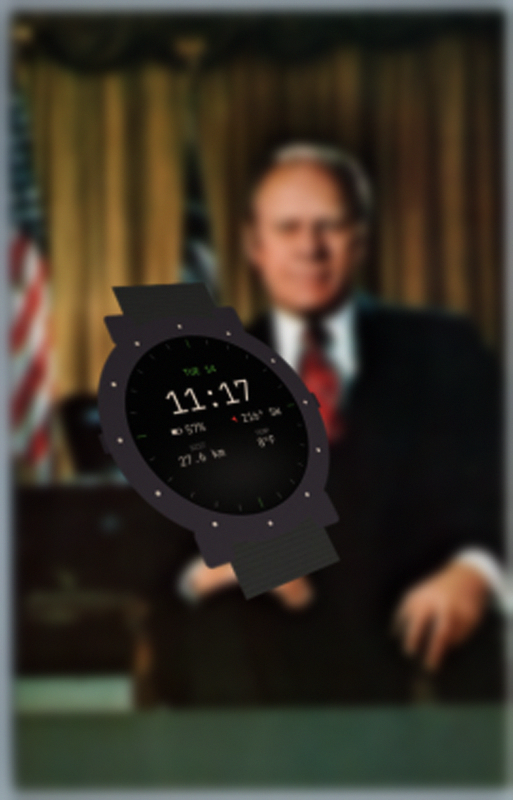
**11:17**
